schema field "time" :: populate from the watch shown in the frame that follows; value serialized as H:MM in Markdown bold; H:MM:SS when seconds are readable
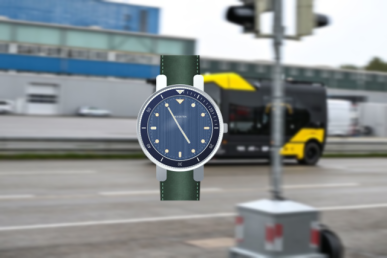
**4:55**
